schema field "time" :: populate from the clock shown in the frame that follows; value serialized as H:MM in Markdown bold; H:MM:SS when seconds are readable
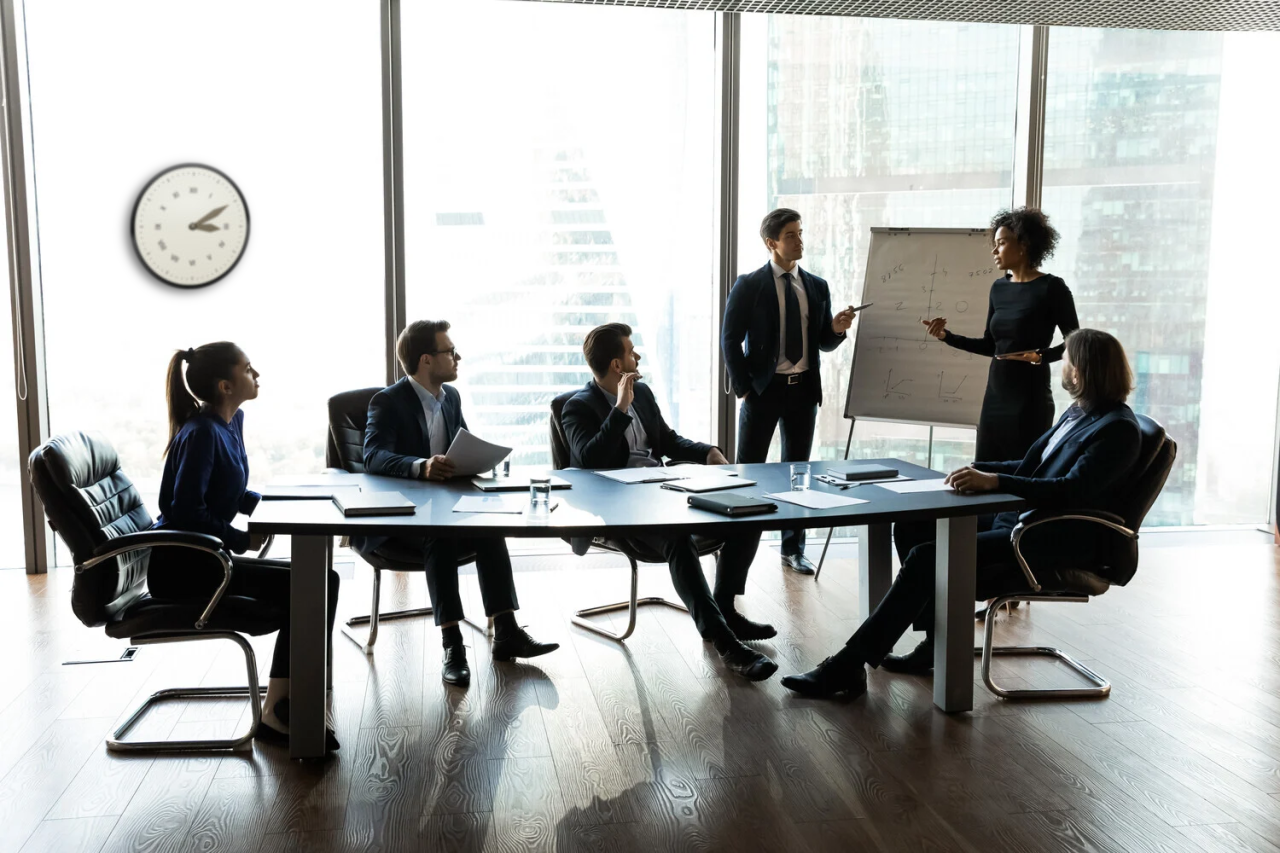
**3:10**
